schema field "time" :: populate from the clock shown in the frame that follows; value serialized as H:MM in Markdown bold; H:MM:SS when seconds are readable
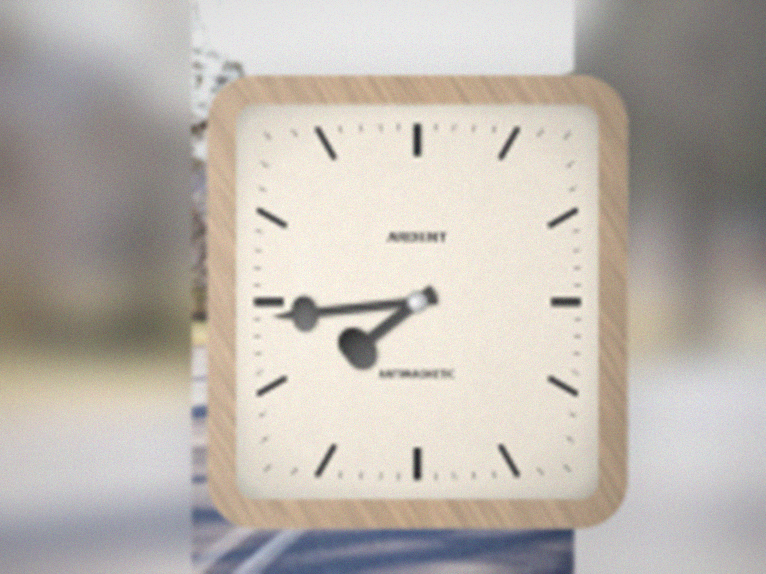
**7:44**
